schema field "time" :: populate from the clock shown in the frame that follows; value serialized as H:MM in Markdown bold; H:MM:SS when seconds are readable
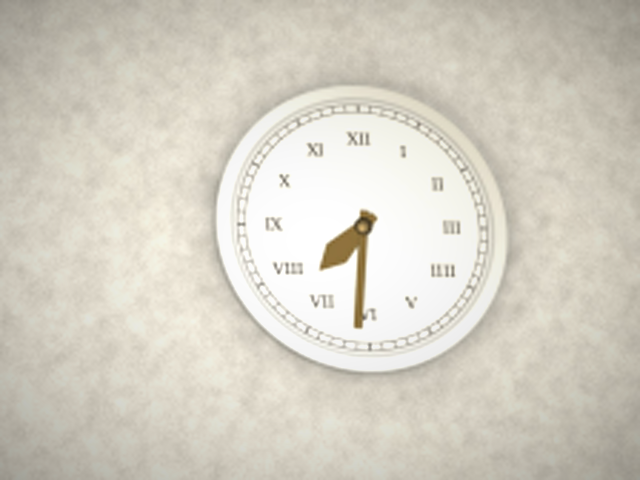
**7:31**
